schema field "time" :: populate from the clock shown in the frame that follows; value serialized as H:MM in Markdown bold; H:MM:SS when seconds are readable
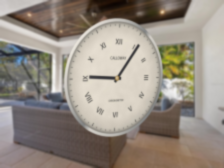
**9:06**
